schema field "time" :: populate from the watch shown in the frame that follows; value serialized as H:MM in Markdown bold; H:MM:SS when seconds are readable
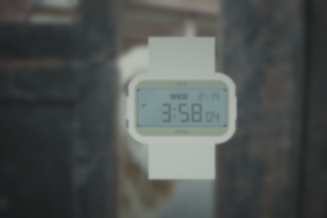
**3:58**
